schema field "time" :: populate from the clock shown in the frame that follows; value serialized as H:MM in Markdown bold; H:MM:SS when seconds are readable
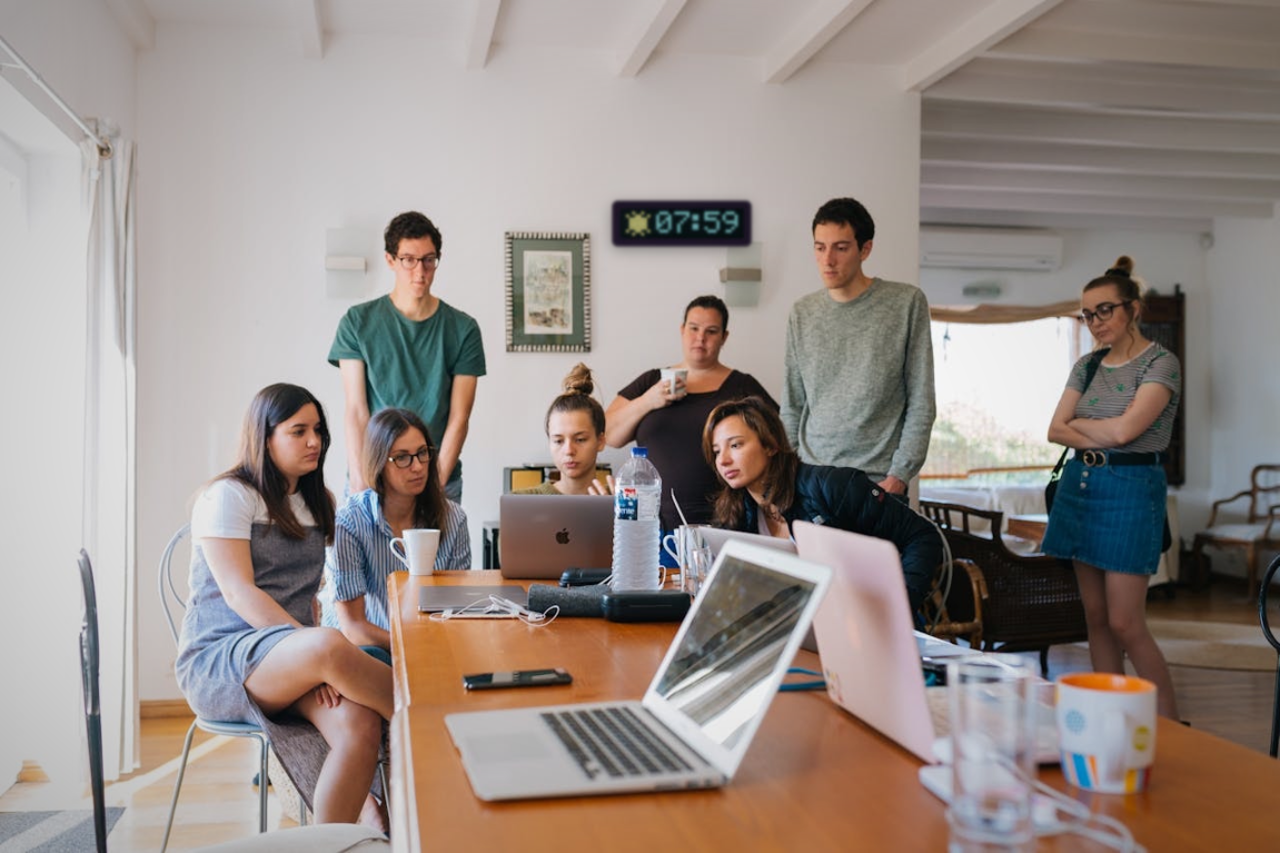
**7:59**
